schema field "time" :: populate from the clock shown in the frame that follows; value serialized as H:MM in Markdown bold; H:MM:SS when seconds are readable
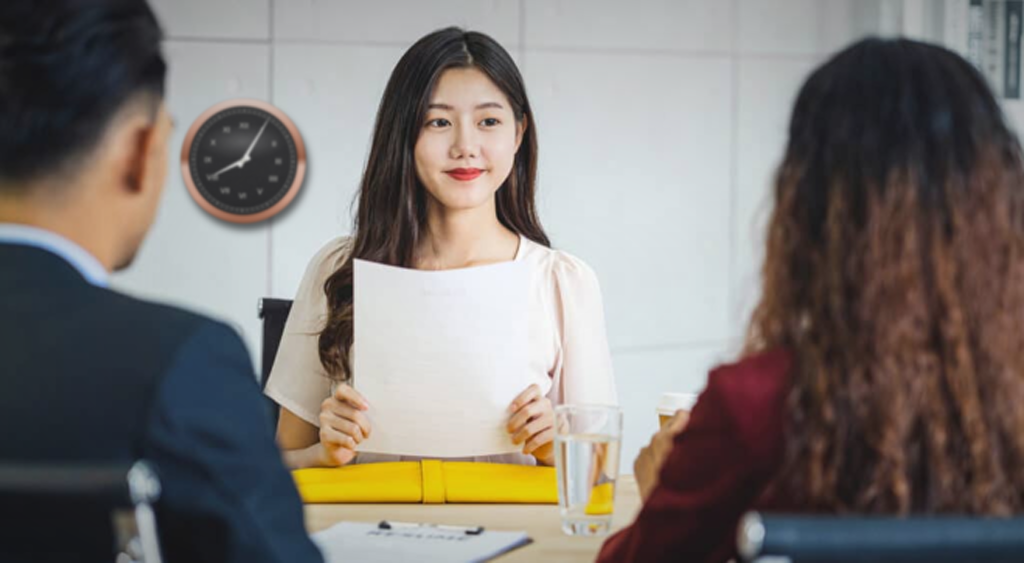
**8:05**
